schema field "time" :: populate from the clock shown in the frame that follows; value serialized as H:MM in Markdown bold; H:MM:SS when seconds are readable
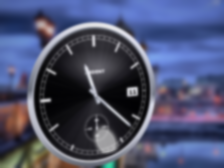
**11:22**
